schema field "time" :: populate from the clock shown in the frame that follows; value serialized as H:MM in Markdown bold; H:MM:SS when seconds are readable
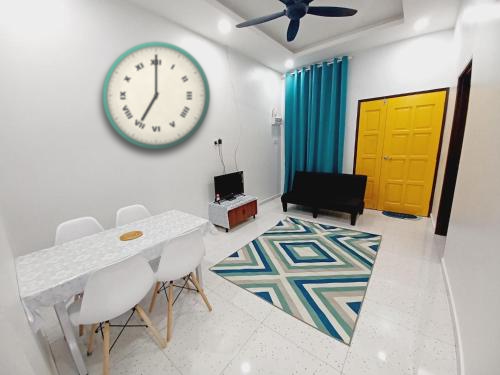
**7:00**
